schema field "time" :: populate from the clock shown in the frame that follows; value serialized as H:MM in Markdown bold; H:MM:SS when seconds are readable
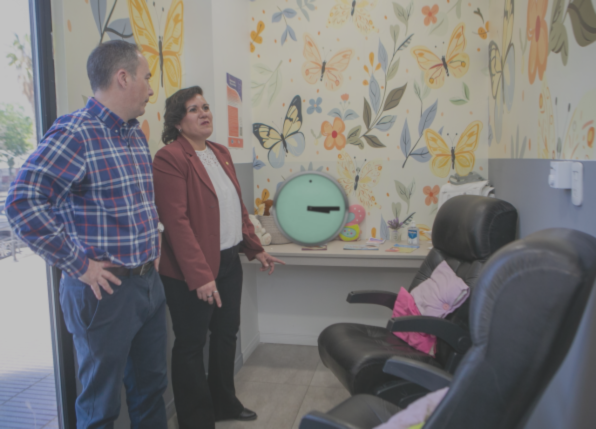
**3:15**
